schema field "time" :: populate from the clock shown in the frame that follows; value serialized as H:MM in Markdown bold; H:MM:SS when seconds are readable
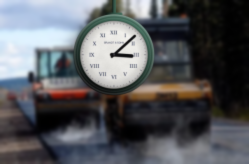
**3:08**
